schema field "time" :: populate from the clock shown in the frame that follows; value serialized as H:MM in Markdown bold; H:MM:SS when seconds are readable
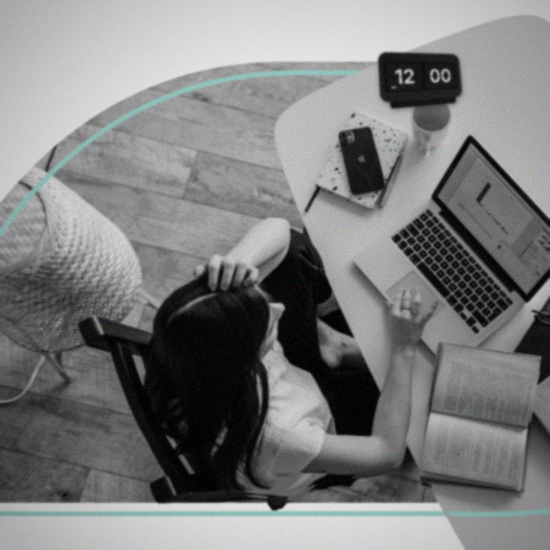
**12:00**
